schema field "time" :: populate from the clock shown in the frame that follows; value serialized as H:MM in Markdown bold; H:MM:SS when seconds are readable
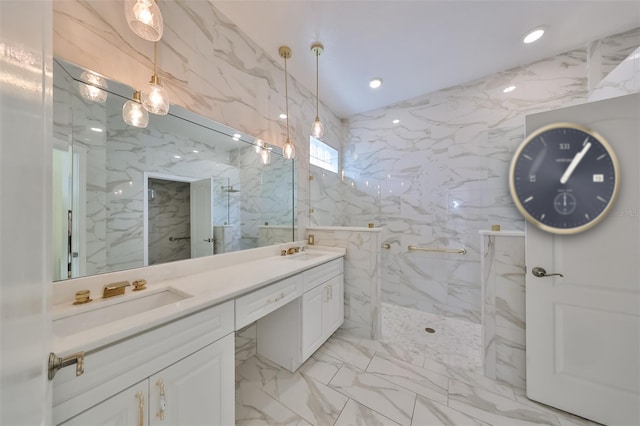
**1:06**
